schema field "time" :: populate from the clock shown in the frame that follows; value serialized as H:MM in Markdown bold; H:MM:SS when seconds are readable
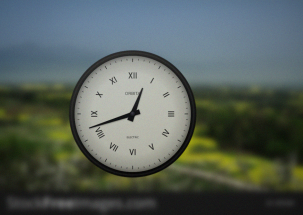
**12:42**
